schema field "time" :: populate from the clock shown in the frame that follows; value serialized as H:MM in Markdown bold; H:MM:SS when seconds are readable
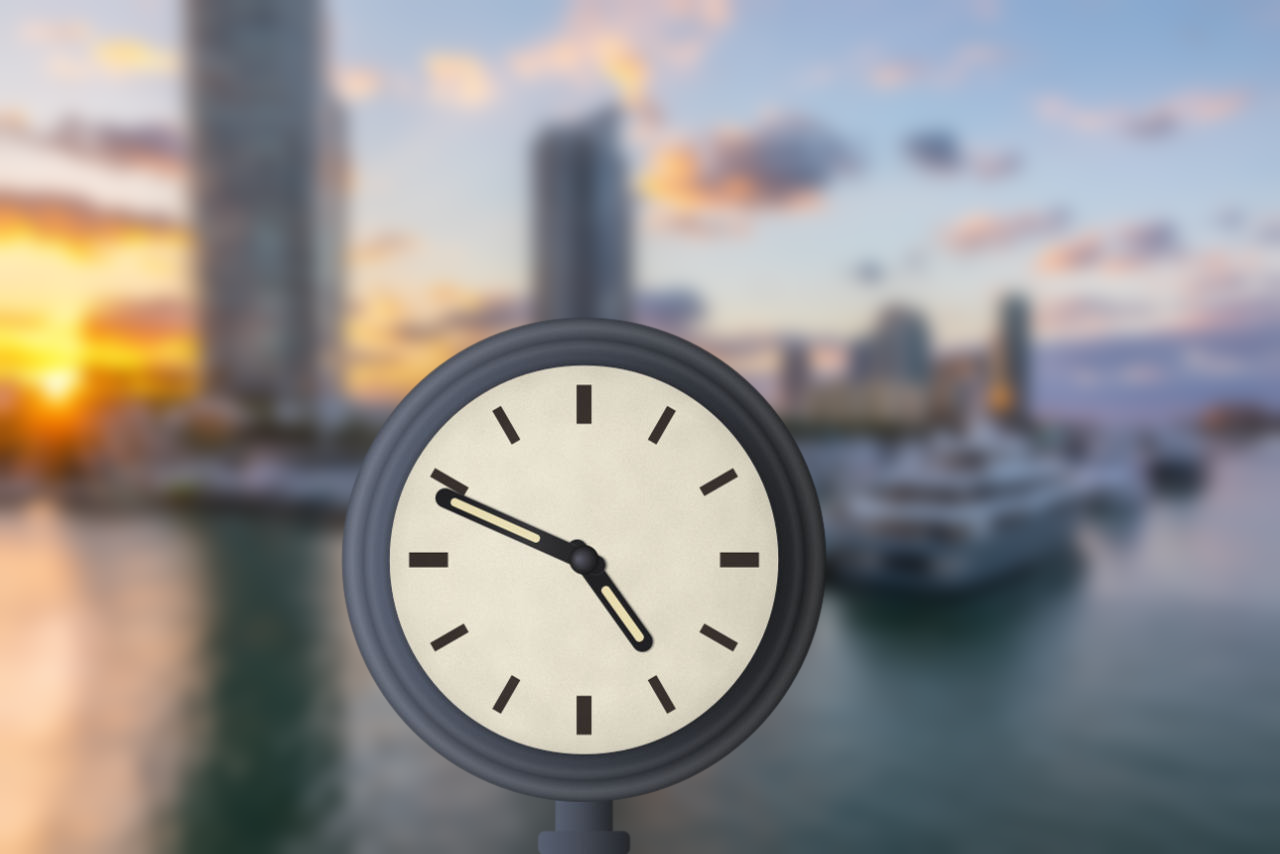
**4:49**
